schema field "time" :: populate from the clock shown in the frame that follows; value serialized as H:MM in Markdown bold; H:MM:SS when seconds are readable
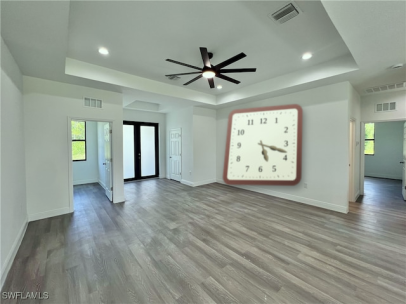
**5:18**
